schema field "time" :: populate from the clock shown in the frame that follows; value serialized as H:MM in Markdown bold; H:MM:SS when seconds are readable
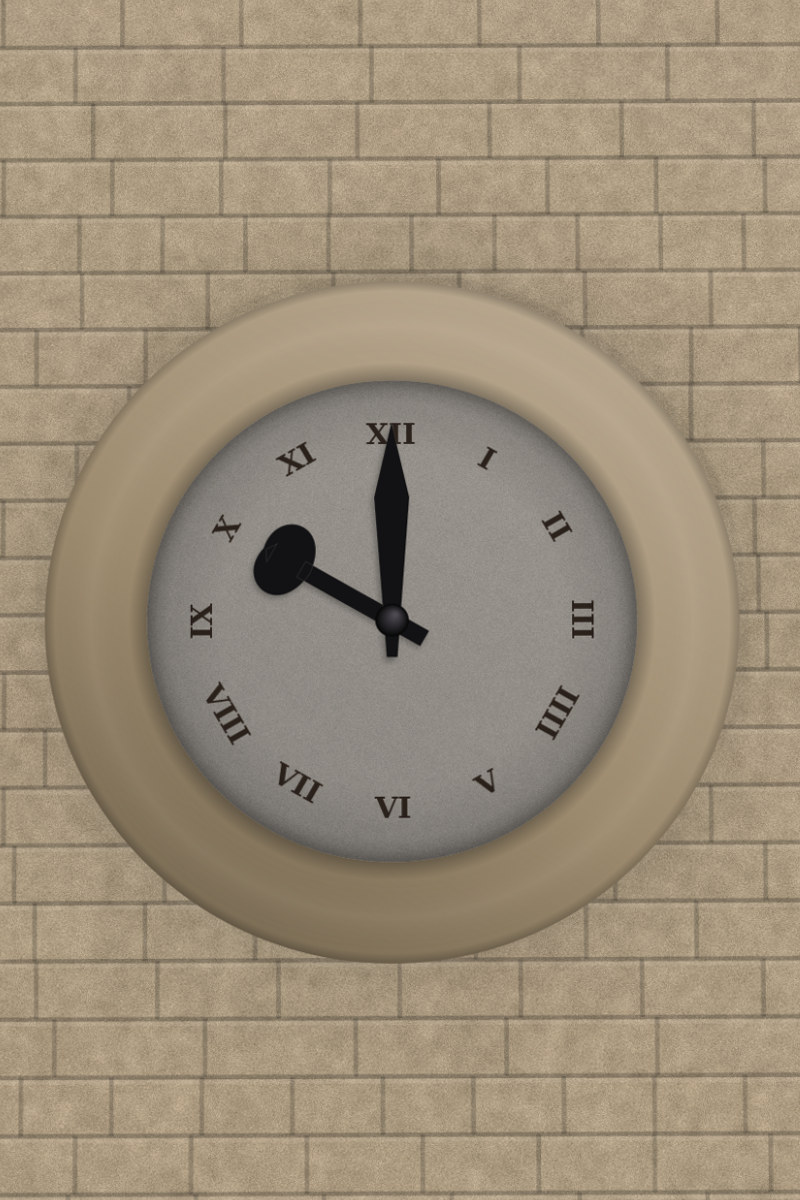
**10:00**
